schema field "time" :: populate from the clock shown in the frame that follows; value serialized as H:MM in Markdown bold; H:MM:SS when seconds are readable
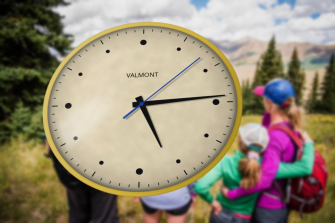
**5:14:08**
